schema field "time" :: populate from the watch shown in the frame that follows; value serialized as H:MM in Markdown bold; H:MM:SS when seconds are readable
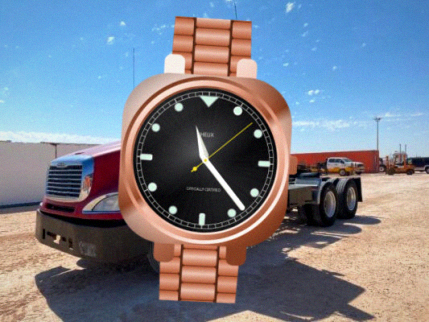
**11:23:08**
